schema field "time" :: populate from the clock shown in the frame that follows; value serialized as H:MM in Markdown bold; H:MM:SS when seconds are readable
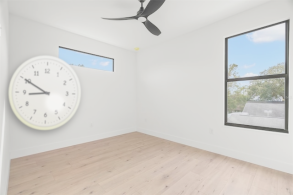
**8:50**
